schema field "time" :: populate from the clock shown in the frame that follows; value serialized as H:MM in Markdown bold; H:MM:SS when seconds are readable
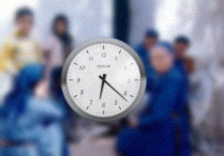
**6:22**
